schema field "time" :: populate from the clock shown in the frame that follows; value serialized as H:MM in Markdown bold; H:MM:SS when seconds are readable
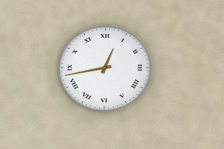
**12:43**
